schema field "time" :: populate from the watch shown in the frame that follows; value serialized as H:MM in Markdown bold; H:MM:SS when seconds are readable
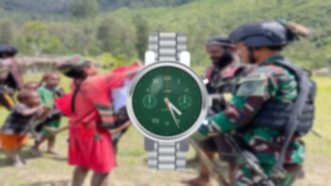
**4:26**
